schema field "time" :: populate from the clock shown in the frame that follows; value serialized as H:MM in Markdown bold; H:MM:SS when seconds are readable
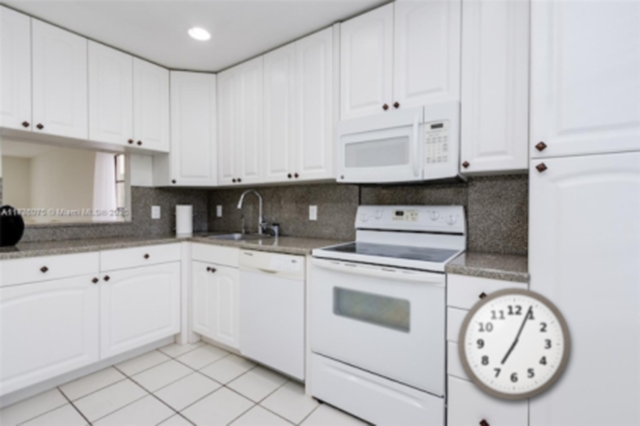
**7:04**
